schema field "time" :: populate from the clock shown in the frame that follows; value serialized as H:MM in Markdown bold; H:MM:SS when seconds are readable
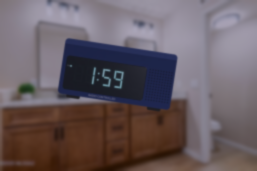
**1:59**
